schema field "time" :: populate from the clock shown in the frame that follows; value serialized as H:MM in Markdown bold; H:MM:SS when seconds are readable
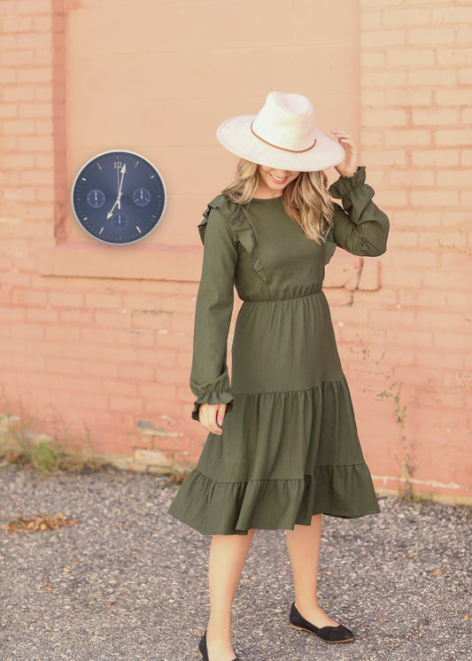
**7:02**
